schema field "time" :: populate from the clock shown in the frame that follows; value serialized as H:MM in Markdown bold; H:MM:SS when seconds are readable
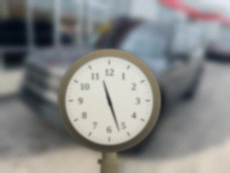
**11:27**
